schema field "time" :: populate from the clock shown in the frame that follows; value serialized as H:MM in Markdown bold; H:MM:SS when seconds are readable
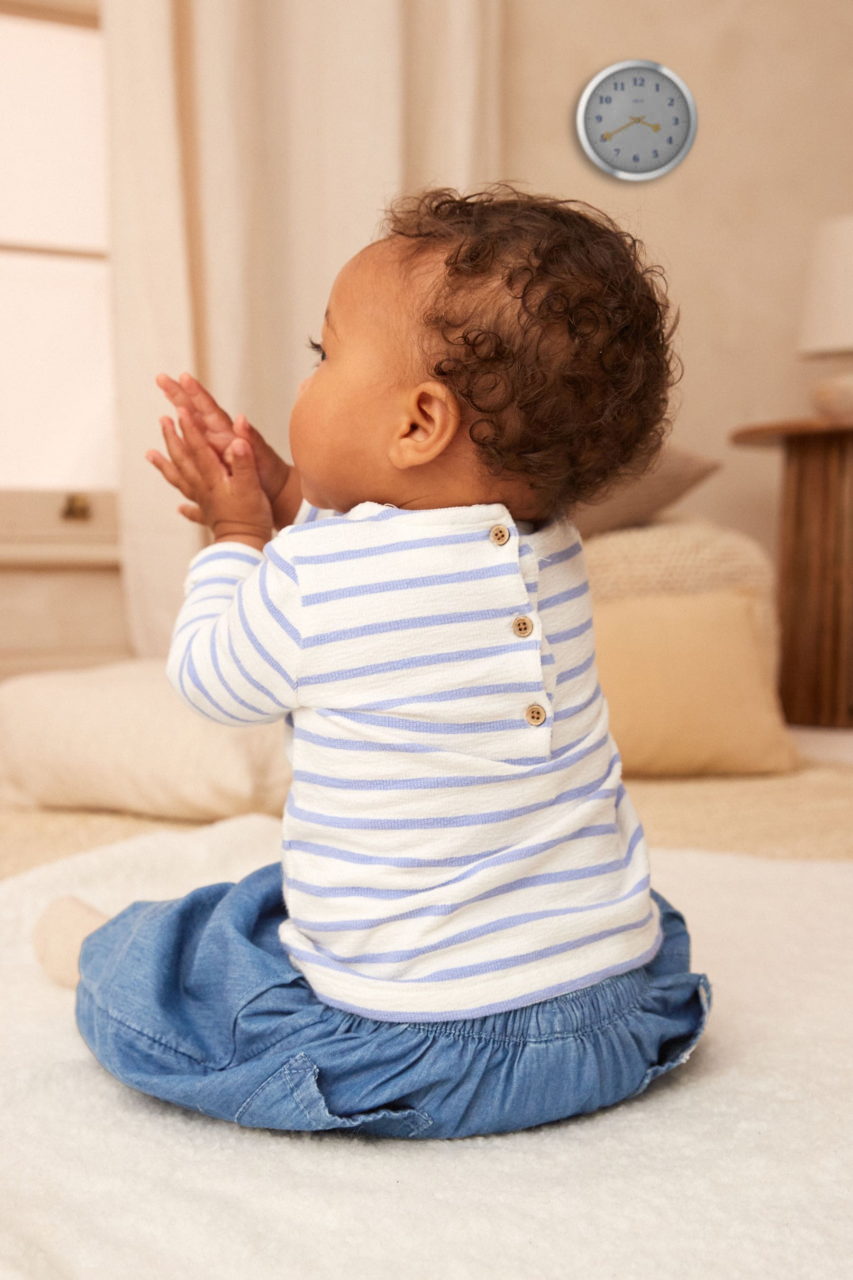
**3:40**
